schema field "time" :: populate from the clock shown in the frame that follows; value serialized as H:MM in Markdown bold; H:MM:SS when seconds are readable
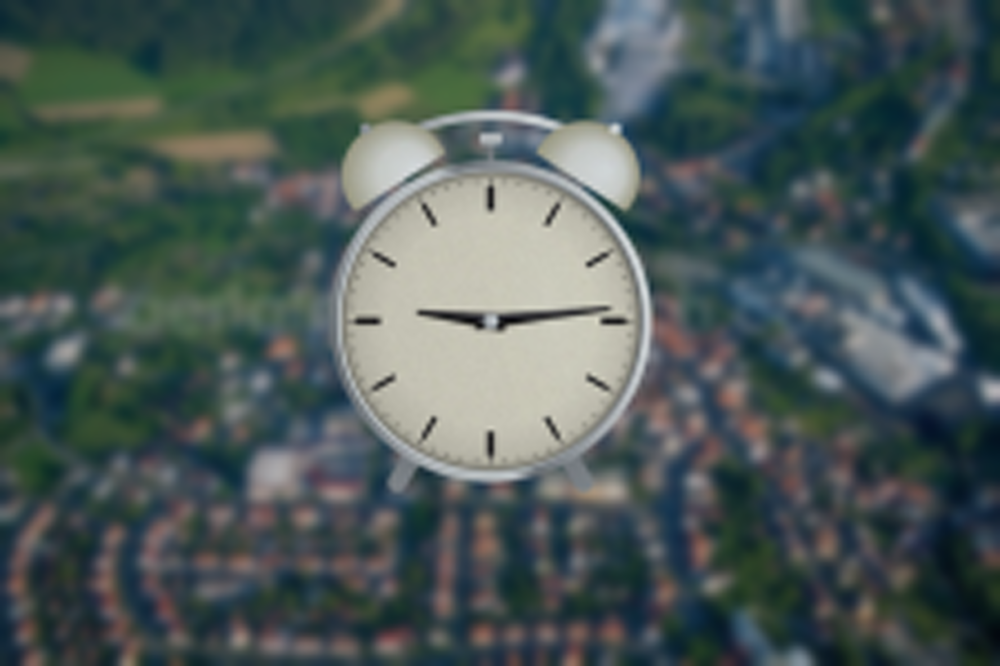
**9:14**
